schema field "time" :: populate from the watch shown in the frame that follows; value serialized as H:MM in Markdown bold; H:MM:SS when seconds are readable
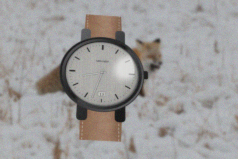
**8:33**
